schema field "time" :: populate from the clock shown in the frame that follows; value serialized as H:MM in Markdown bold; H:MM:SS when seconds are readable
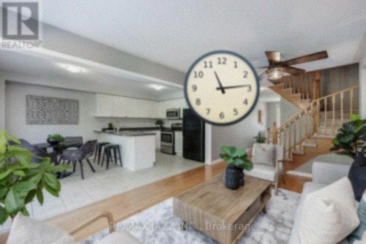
**11:14**
